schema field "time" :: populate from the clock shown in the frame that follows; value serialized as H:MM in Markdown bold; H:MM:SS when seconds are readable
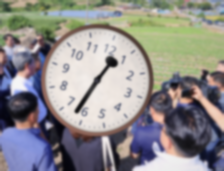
**12:32**
